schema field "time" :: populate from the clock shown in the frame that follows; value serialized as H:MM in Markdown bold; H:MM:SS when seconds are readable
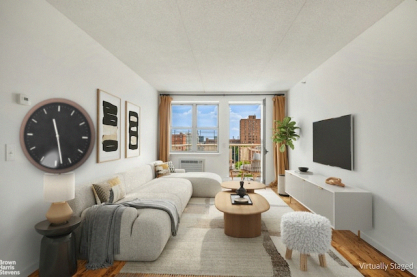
**11:28**
